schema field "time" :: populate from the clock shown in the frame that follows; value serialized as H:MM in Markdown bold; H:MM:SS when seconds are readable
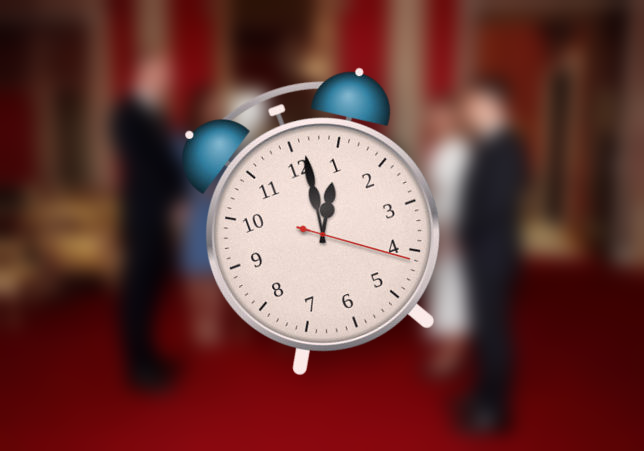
**1:01:21**
